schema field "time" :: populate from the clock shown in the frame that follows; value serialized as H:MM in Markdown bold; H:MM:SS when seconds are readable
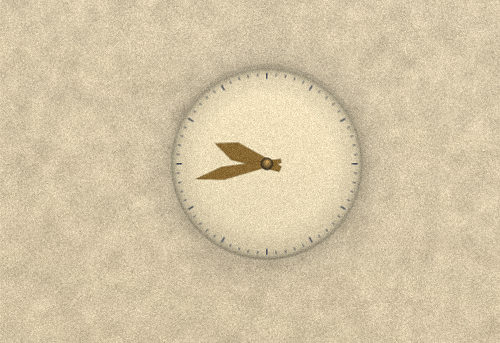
**9:43**
